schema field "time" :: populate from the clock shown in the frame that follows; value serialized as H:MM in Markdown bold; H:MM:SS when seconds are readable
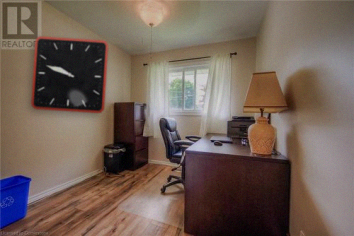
**9:48**
